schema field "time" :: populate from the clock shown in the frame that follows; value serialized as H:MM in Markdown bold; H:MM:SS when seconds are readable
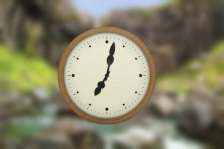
**7:02**
